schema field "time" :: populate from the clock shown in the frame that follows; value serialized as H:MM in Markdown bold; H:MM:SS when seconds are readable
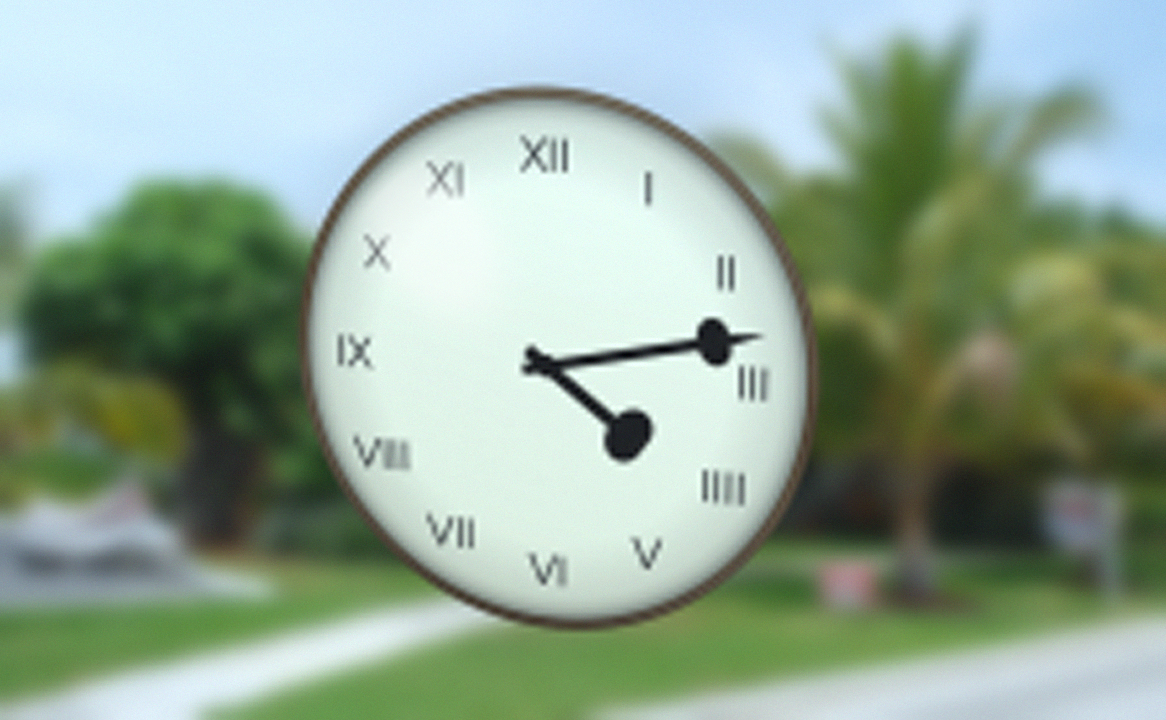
**4:13**
